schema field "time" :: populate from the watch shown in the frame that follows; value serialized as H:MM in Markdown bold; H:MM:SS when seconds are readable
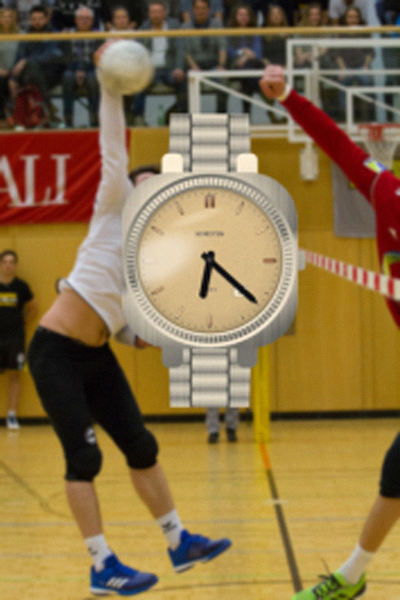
**6:22**
